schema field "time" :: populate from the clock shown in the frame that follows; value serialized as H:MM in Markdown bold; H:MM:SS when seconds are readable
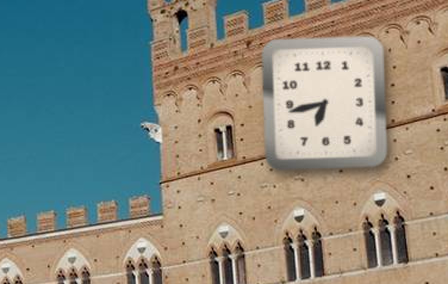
**6:43**
